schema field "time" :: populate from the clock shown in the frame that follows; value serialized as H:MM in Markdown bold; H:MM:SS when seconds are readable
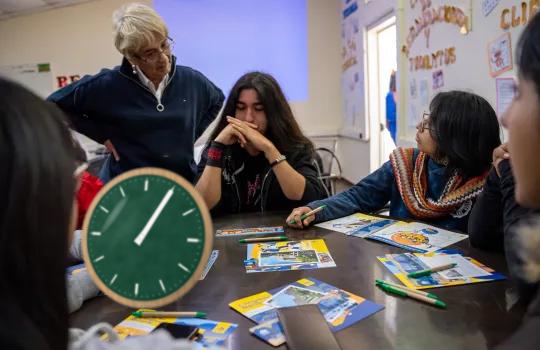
**1:05**
